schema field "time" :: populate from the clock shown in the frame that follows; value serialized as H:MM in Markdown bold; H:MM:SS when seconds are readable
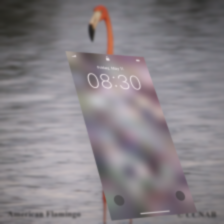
**8:30**
